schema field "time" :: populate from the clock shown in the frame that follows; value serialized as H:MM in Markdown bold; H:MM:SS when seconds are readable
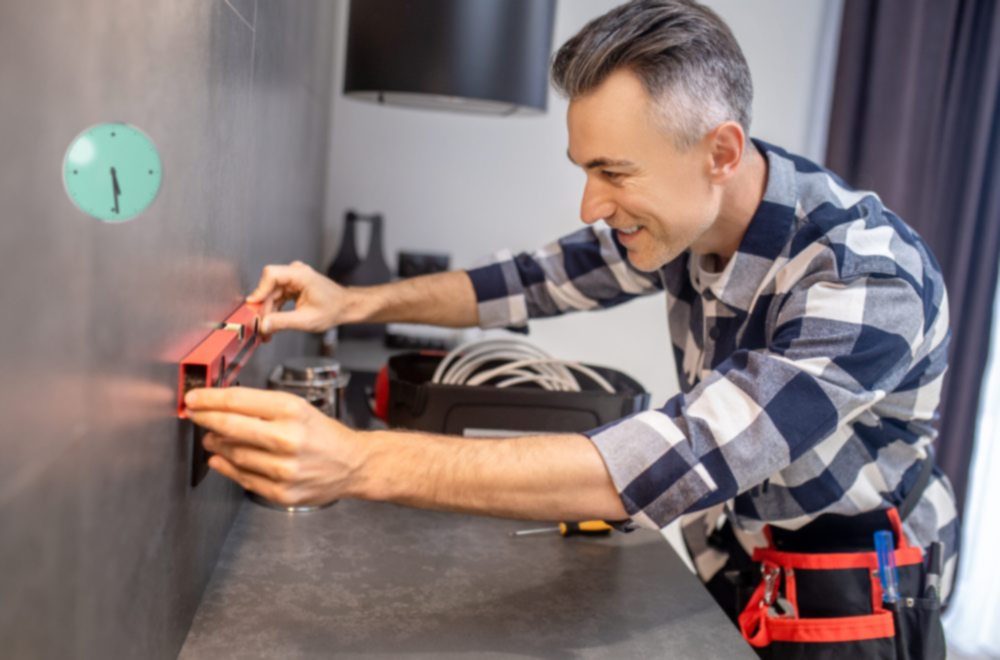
**5:29**
